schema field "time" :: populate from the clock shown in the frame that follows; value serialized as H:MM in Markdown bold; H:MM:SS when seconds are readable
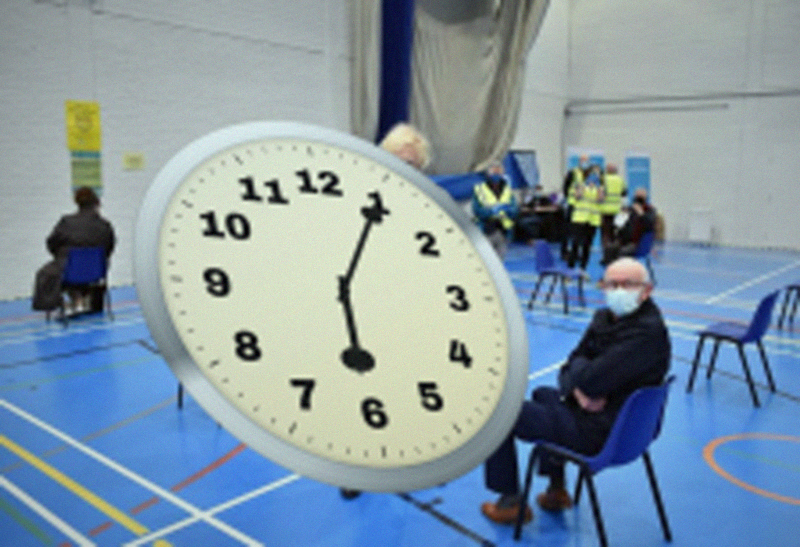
**6:05**
